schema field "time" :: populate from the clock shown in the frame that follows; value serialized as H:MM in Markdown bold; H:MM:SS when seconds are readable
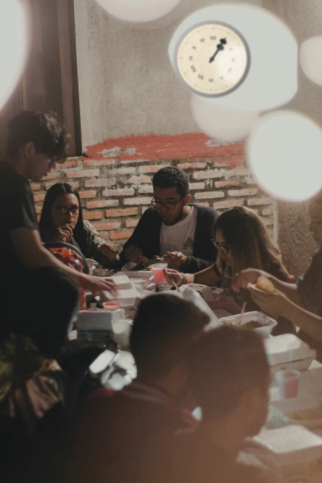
**1:05**
